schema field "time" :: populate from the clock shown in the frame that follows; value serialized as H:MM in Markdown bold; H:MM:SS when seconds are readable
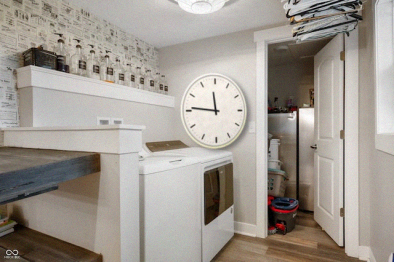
**11:46**
